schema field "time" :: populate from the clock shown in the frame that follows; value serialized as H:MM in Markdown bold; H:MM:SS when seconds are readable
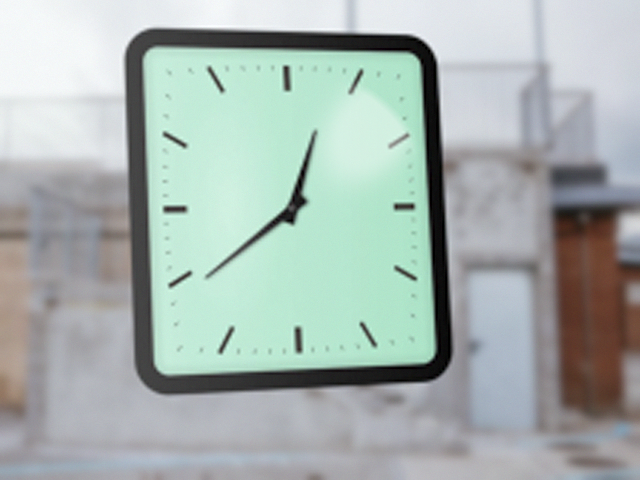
**12:39**
